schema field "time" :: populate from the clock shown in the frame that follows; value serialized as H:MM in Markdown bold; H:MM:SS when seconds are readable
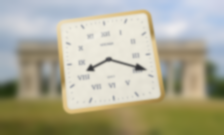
**8:19**
